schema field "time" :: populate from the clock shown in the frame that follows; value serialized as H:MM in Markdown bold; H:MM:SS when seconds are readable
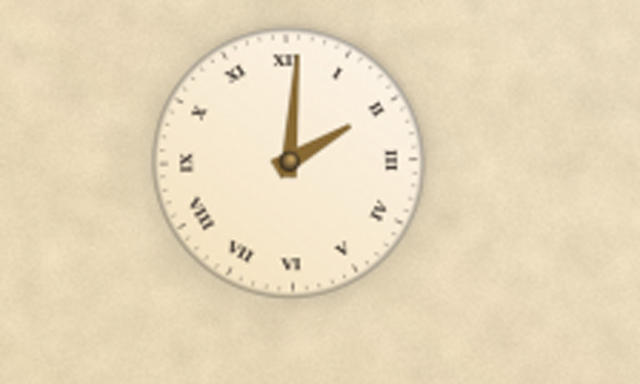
**2:01**
